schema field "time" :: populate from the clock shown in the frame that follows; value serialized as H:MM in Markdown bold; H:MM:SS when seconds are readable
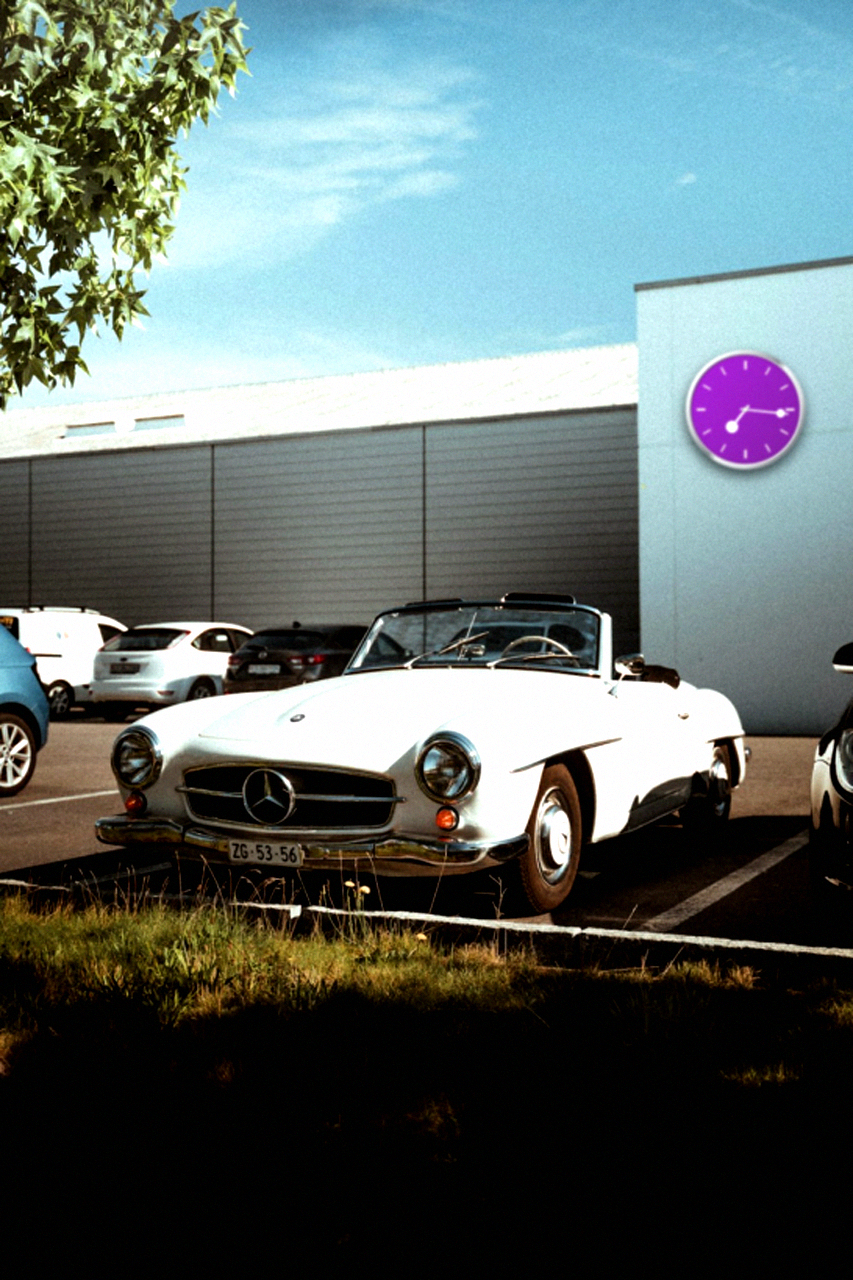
**7:16**
